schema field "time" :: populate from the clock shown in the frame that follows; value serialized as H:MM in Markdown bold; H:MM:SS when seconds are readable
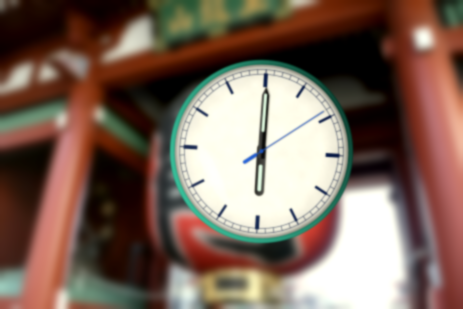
**6:00:09**
